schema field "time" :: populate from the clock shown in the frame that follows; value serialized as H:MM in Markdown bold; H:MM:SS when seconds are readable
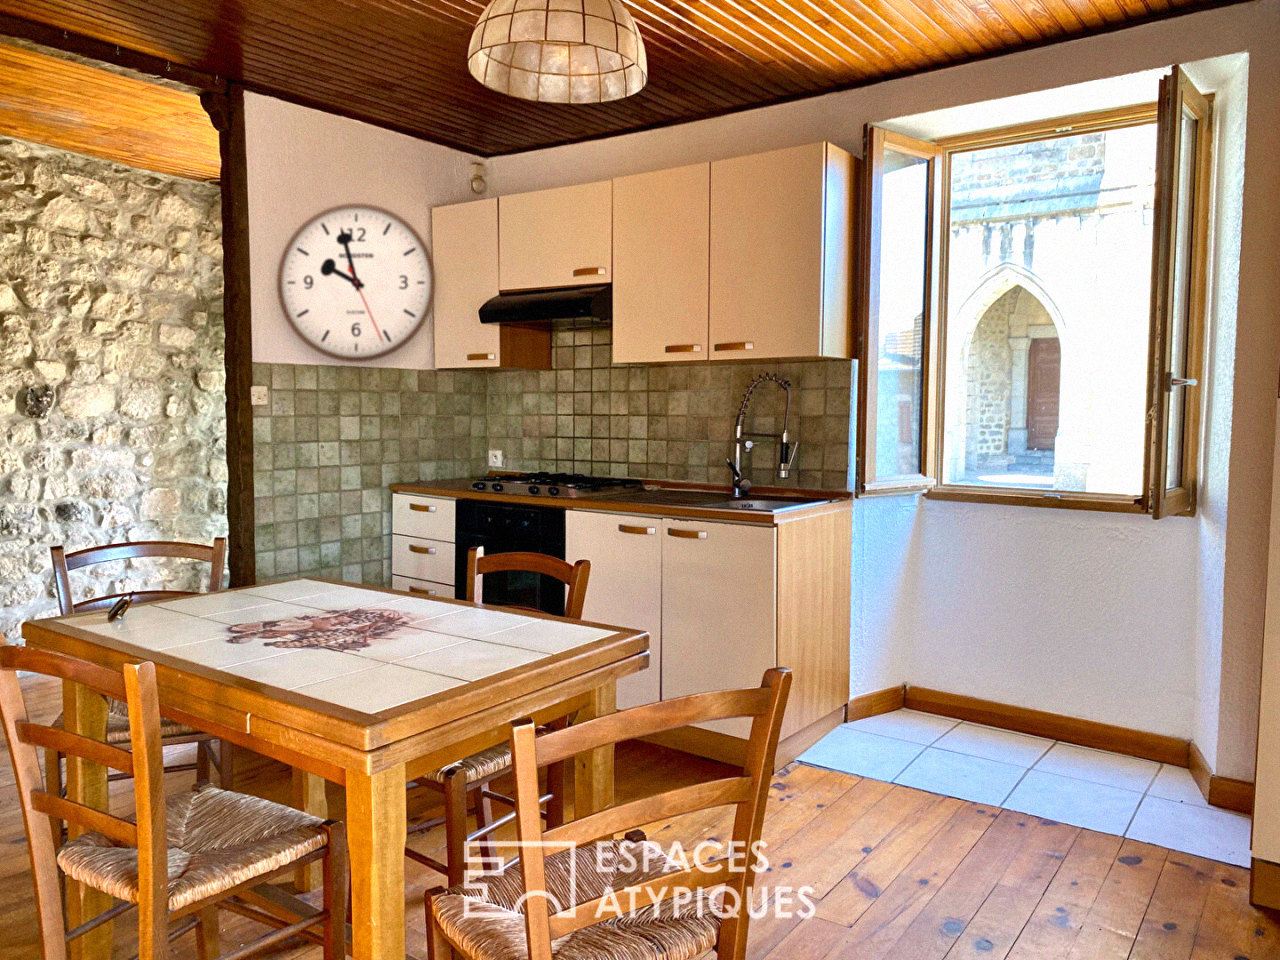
**9:57:26**
